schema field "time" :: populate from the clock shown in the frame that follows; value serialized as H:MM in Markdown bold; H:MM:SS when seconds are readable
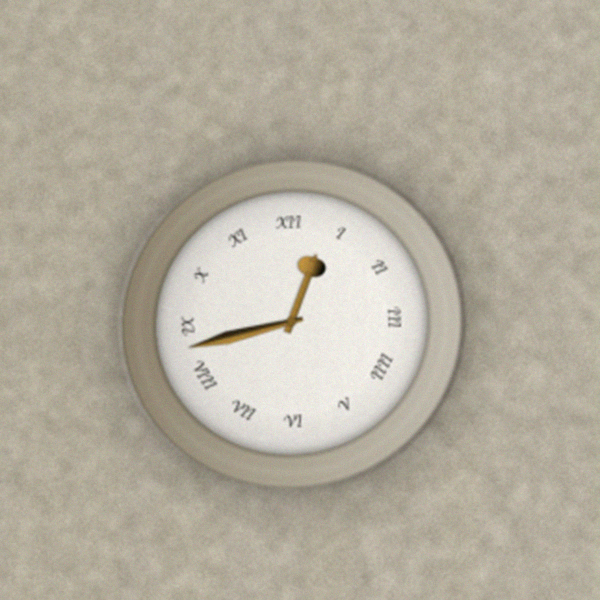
**12:43**
